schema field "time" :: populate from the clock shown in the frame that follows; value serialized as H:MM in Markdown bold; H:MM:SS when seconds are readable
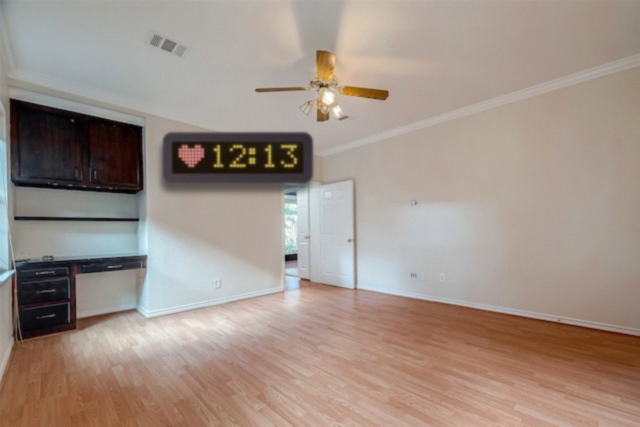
**12:13**
